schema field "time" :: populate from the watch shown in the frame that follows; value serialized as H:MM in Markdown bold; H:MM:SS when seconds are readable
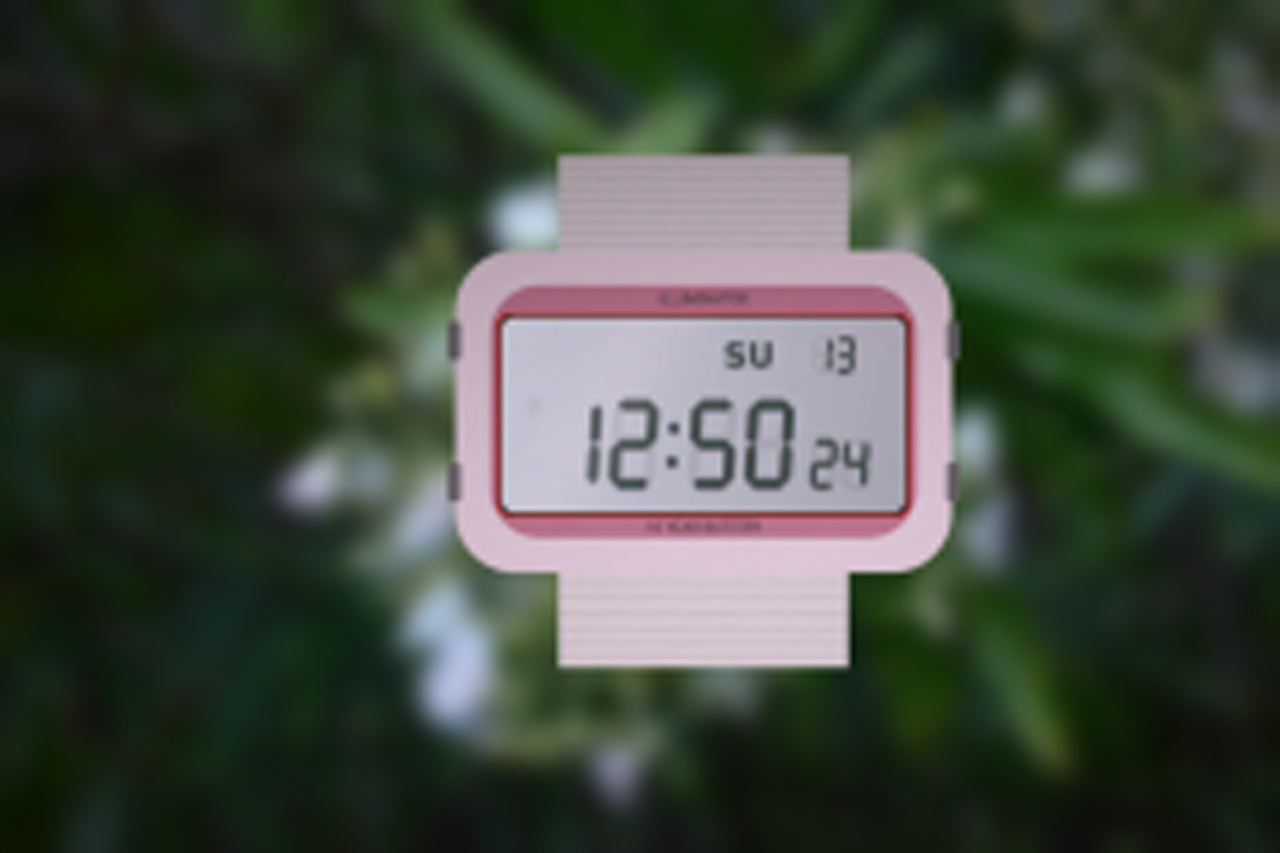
**12:50:24**
